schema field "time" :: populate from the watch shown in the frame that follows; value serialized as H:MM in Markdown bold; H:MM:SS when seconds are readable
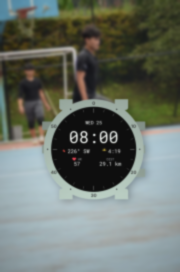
**8:00**
